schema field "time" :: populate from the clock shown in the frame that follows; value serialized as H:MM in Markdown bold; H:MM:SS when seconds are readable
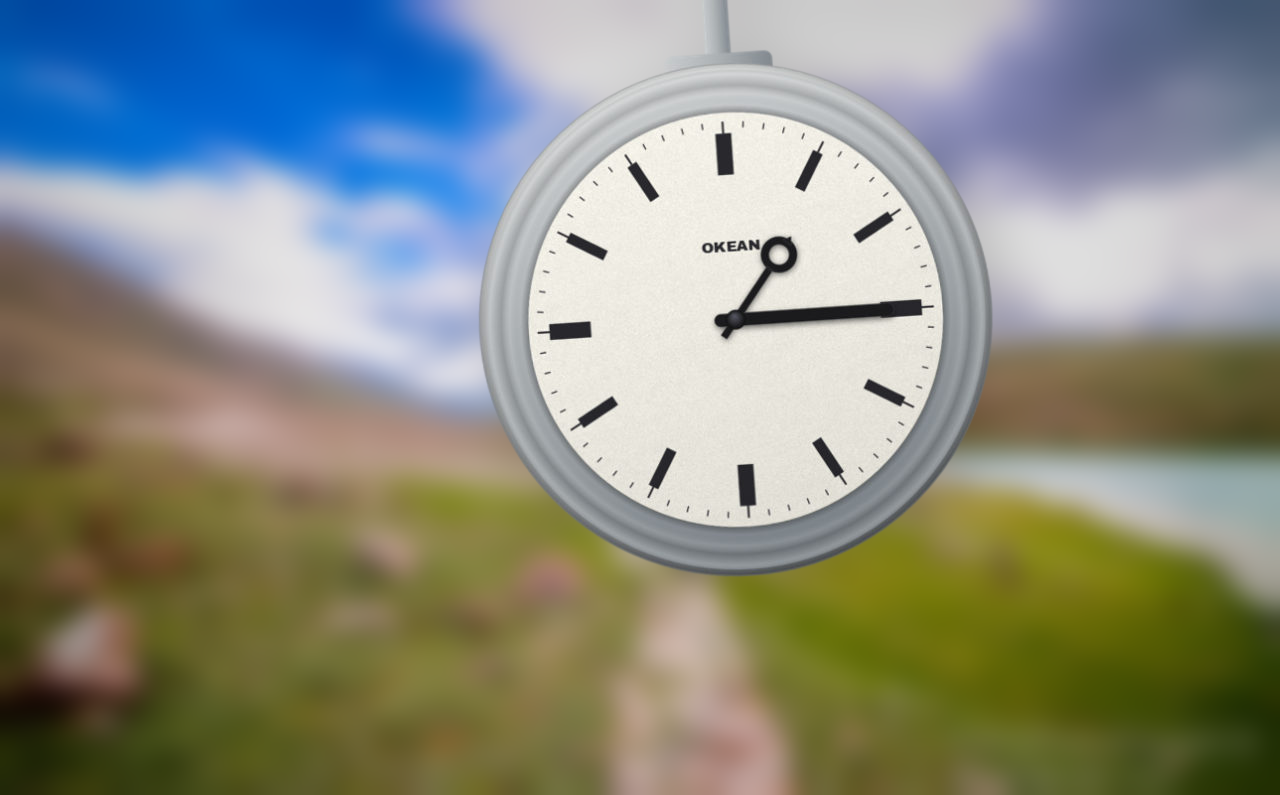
**1:15**
